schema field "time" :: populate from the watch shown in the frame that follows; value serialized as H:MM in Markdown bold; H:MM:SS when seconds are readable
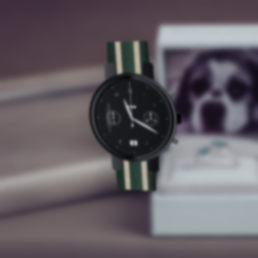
**11:20**
